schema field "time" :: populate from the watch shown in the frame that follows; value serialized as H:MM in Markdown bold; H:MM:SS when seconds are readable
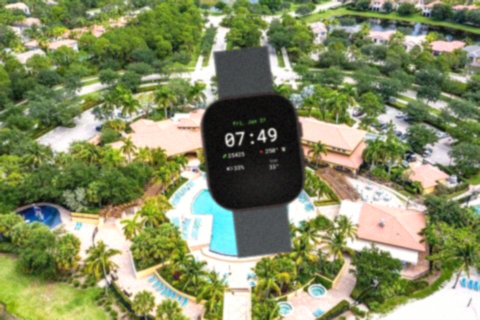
**7:49**
